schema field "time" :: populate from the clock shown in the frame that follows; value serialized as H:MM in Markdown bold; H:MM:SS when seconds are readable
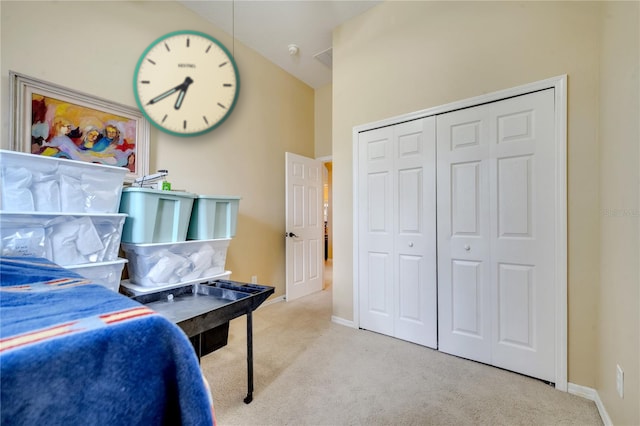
**6:40**
